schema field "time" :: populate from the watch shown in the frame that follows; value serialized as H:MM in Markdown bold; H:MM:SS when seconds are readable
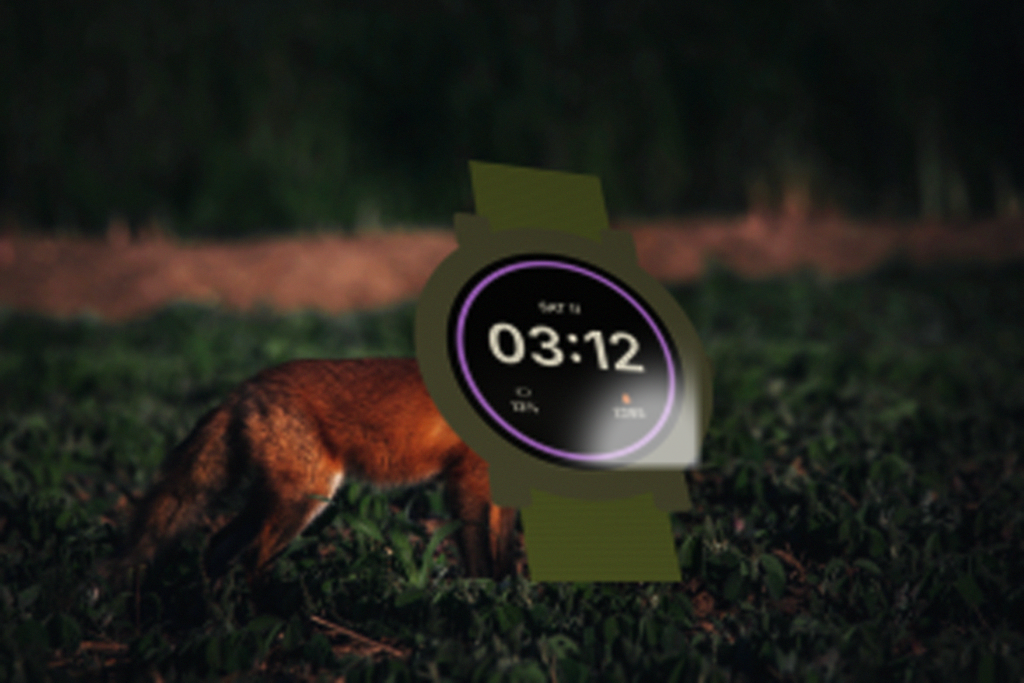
**3:12**
